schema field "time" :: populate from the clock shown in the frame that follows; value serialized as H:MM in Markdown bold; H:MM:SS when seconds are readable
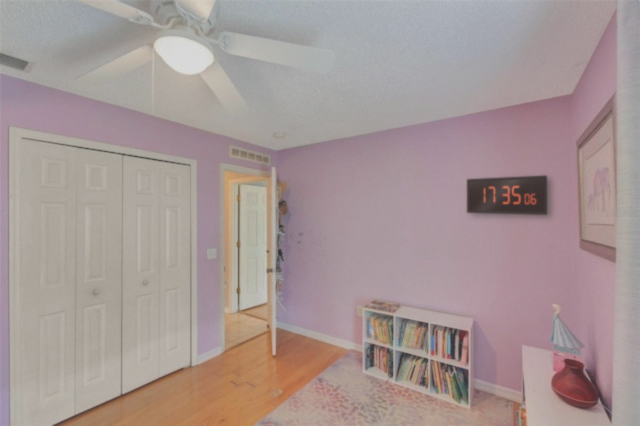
**17:35**
